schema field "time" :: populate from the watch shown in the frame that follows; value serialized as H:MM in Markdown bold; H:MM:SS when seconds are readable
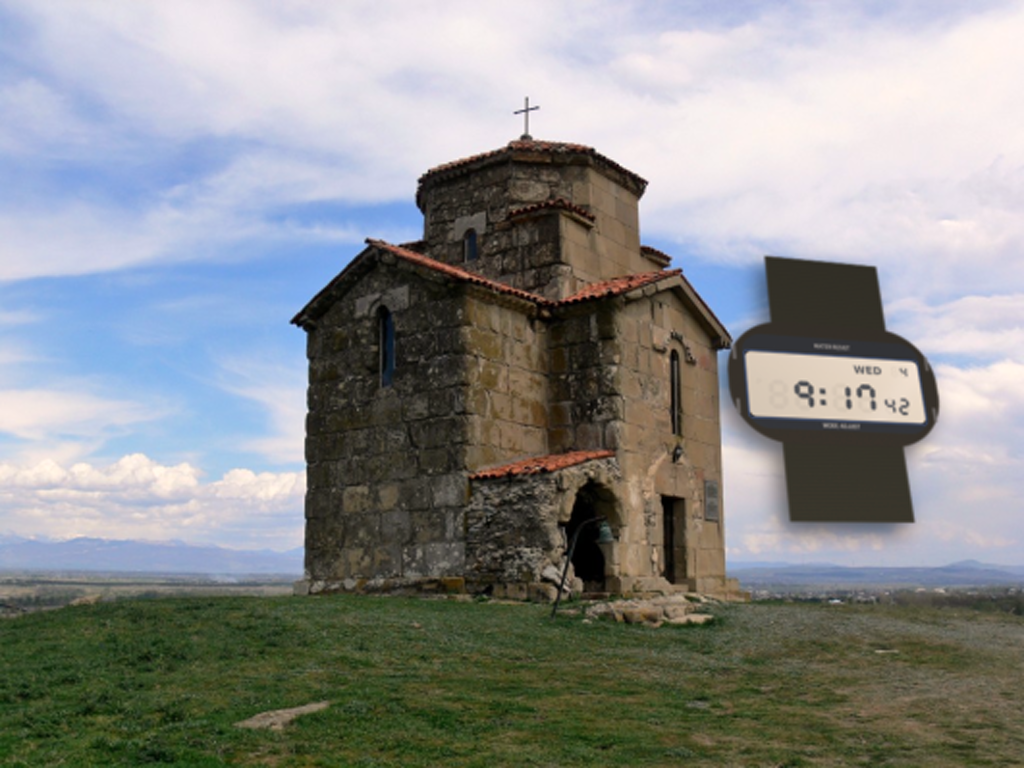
**9:17:42**
